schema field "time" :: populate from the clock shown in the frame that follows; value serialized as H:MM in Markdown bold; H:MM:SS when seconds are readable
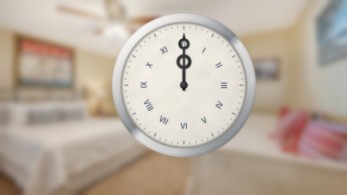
**12:00**
